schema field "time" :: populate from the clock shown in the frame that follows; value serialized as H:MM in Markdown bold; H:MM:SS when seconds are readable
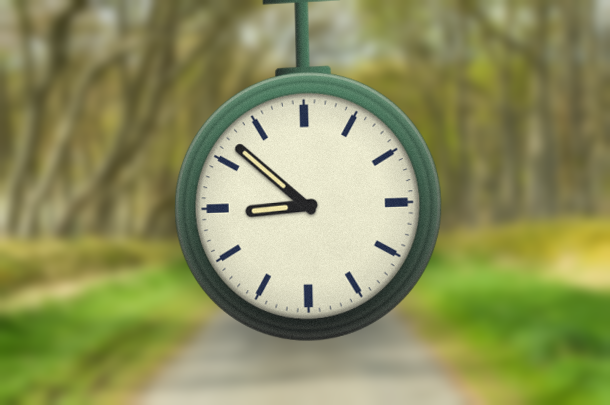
**8:52**
